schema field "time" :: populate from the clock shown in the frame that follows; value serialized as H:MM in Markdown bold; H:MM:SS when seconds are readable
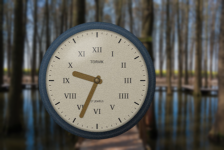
**9:34**
